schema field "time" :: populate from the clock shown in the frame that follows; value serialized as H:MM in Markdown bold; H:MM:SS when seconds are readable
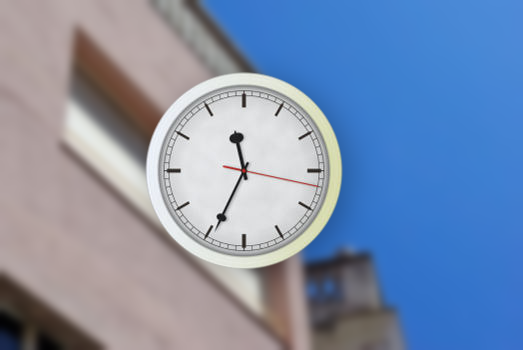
**11:34:17**
